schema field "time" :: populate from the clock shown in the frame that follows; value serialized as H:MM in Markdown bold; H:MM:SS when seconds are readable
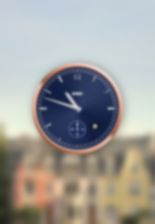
**10:48**
